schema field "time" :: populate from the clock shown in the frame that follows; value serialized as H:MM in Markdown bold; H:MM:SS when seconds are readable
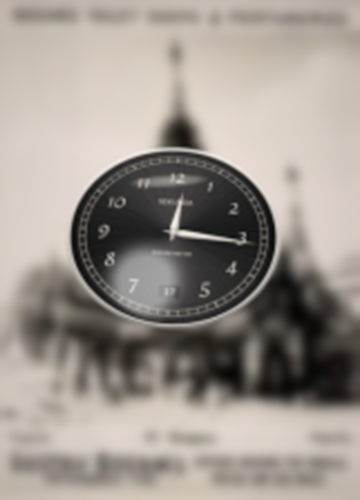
**12:16**
